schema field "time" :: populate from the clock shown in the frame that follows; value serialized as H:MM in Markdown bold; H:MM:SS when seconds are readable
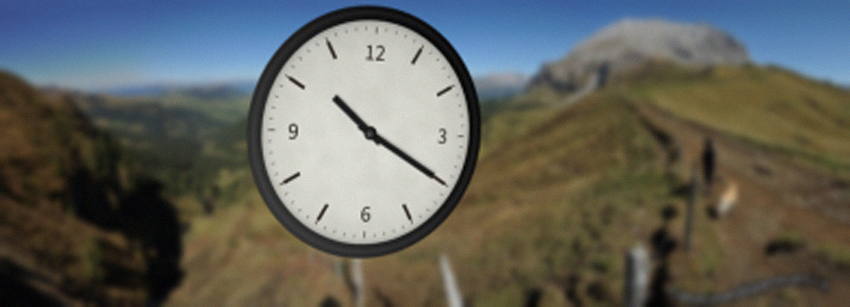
**10:20**
